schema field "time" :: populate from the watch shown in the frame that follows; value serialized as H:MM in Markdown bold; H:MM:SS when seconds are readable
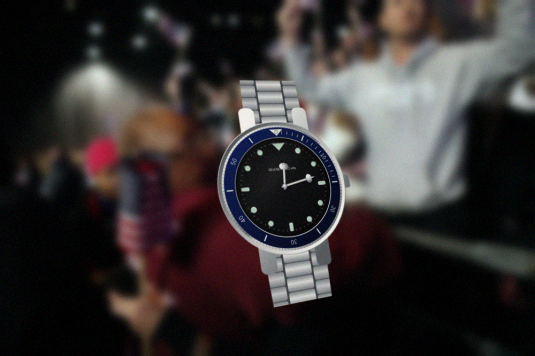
**12:13**
